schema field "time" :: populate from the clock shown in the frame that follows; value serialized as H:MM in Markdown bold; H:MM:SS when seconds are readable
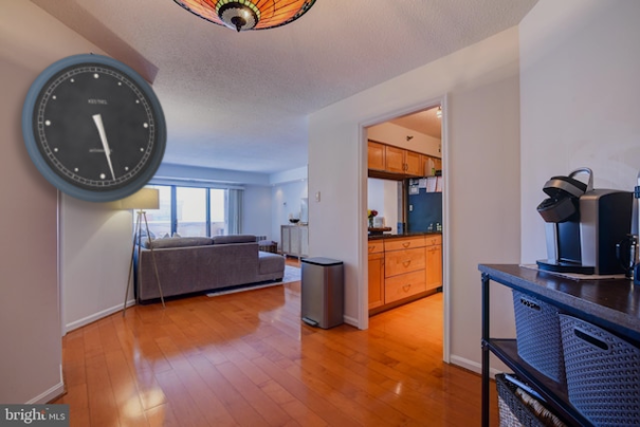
**5:28**
